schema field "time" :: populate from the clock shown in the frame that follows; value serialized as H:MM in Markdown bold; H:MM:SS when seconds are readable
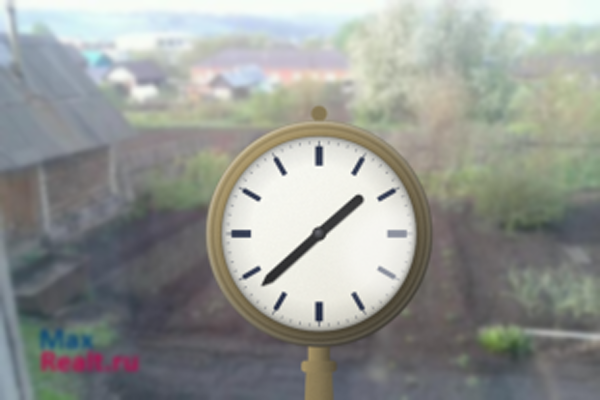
**1:38**
